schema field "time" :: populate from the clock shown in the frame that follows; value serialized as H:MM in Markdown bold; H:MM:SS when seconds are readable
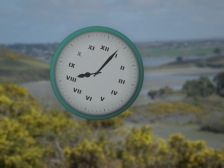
**8:04**
